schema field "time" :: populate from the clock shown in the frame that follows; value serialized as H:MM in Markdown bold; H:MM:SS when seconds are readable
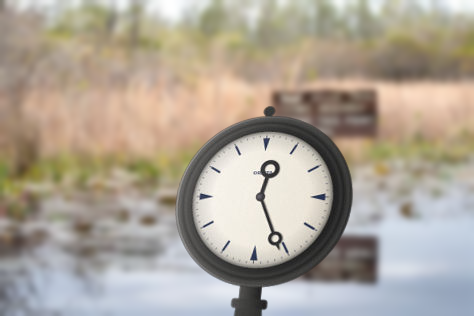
**12:26**
